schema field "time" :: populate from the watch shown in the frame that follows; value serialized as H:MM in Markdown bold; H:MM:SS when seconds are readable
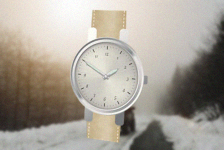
**1:50**
